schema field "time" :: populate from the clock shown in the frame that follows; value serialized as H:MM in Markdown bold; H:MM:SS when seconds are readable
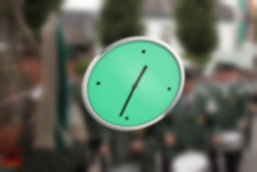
**12:32**
